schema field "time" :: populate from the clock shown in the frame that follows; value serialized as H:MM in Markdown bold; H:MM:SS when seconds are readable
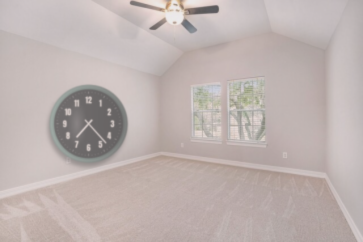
**7:23**
